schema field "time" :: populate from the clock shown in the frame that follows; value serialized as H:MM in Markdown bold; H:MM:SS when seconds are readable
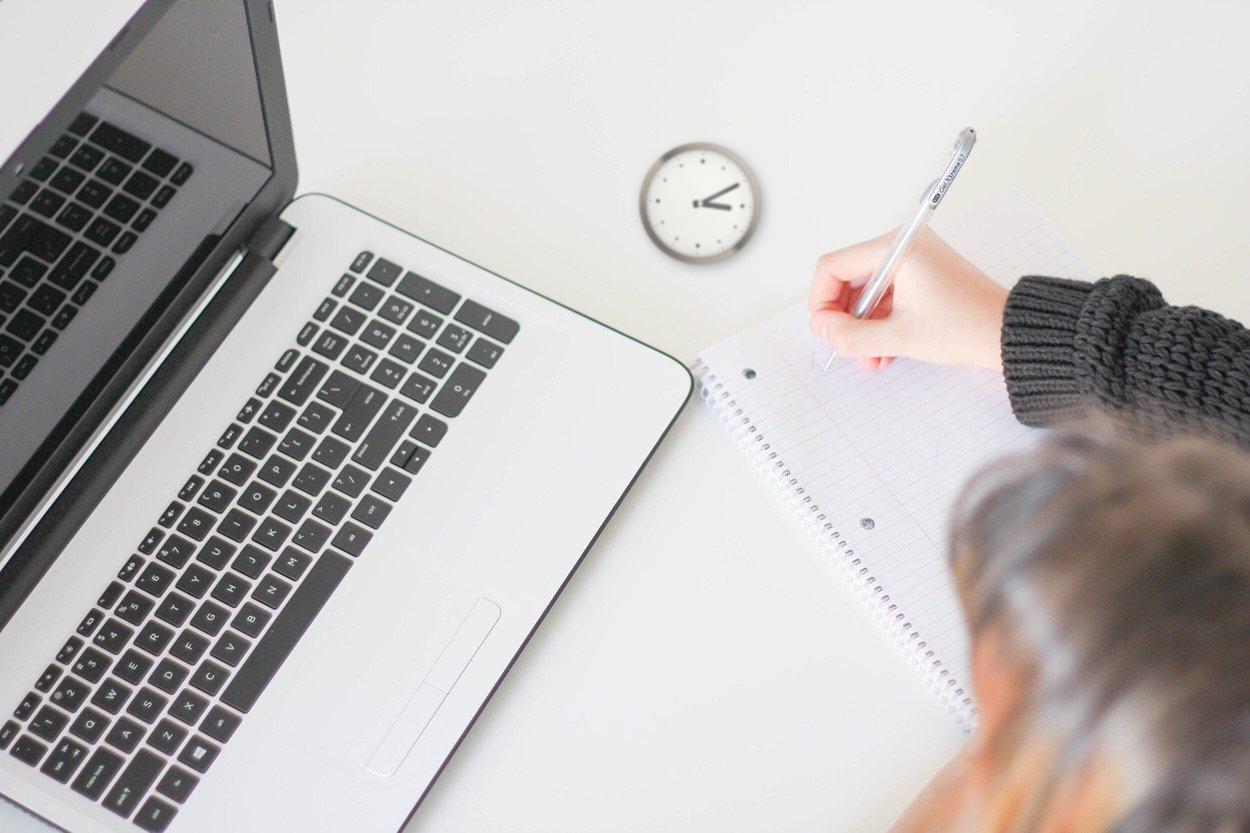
**3:10**
